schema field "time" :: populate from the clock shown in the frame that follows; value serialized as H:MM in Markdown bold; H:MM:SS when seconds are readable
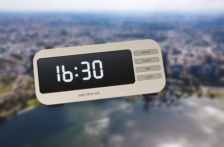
**16:30**
